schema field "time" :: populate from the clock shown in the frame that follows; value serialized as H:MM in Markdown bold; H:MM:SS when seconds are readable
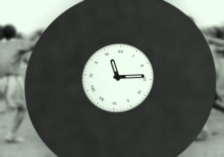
**11:14**
